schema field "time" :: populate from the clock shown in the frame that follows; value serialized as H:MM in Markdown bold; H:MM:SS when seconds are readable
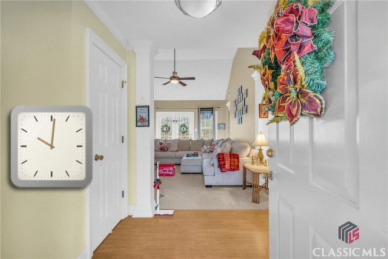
**10:01**
